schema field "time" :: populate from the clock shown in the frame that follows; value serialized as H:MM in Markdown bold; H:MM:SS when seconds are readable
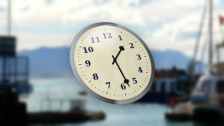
**1:28**
